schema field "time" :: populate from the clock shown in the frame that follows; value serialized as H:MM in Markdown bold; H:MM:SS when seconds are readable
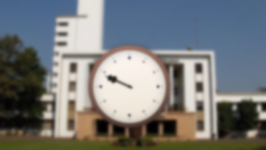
**9:49**
